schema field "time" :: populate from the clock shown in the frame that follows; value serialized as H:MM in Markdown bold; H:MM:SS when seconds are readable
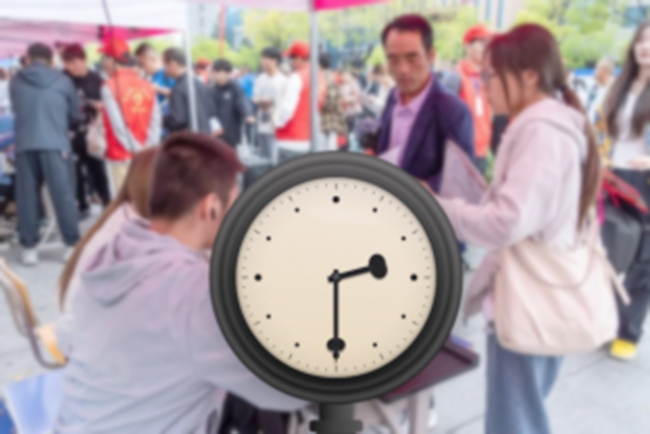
**2:30**
